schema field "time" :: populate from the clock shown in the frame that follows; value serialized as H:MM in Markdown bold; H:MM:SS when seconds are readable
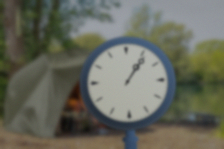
**1:06**
